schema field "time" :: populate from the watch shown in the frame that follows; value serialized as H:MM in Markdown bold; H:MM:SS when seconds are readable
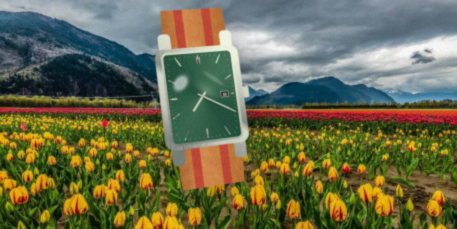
**7:20**
